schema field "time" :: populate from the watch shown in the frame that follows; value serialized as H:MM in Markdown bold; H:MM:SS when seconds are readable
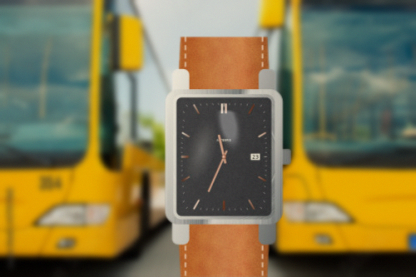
**11:34**
